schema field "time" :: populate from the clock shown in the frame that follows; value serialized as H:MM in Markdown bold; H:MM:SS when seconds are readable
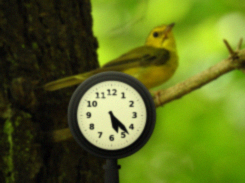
**5:23**
